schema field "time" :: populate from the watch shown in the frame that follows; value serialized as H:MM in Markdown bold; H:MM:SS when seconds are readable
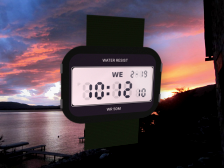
**10:12:10**
